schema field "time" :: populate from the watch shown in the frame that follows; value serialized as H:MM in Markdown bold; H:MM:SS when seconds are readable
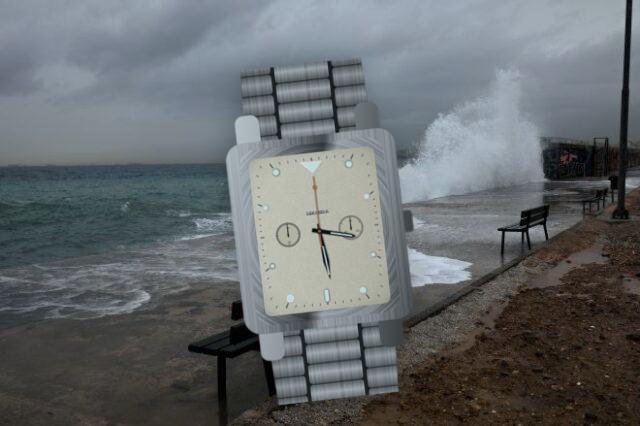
**3:29**
